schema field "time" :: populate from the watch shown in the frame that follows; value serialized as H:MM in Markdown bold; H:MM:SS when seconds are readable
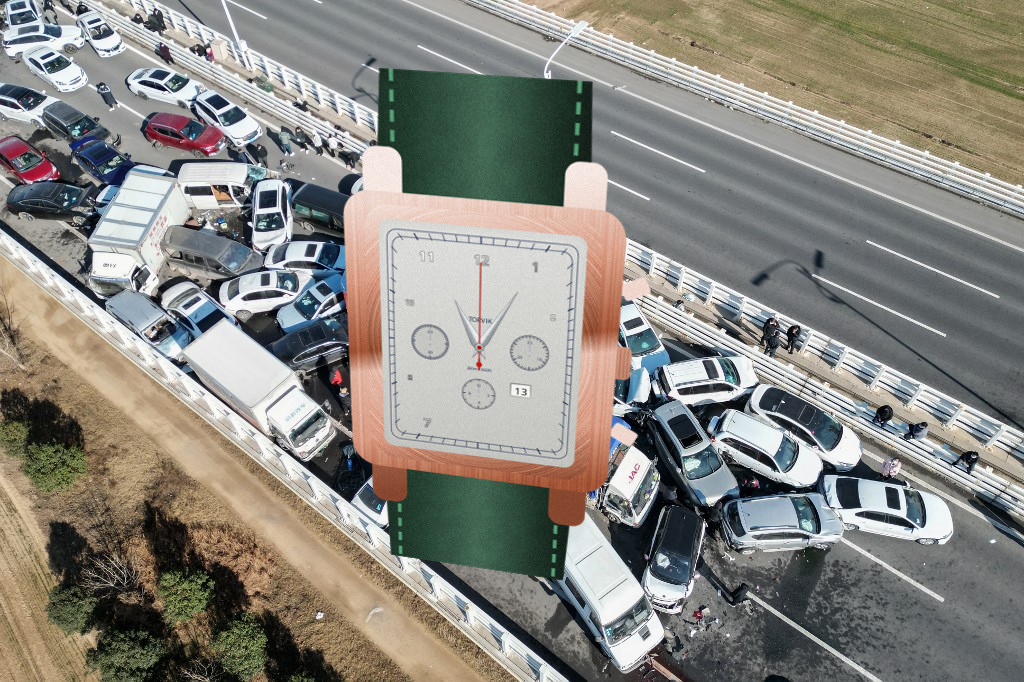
**11:05**
